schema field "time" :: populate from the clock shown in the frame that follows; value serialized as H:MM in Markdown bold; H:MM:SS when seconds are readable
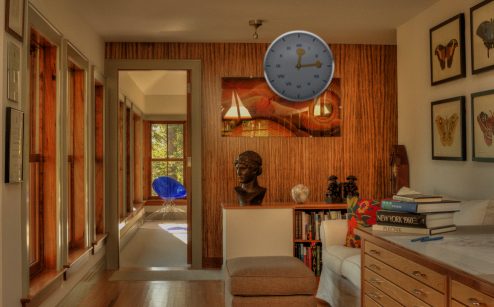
**12:14**
